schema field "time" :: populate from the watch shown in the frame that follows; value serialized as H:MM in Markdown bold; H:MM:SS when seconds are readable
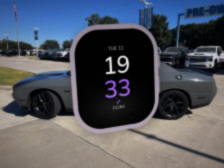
**19:33**
